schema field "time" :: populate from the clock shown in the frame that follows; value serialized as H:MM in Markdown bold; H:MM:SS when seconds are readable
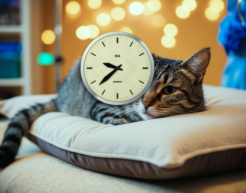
**9:38**
